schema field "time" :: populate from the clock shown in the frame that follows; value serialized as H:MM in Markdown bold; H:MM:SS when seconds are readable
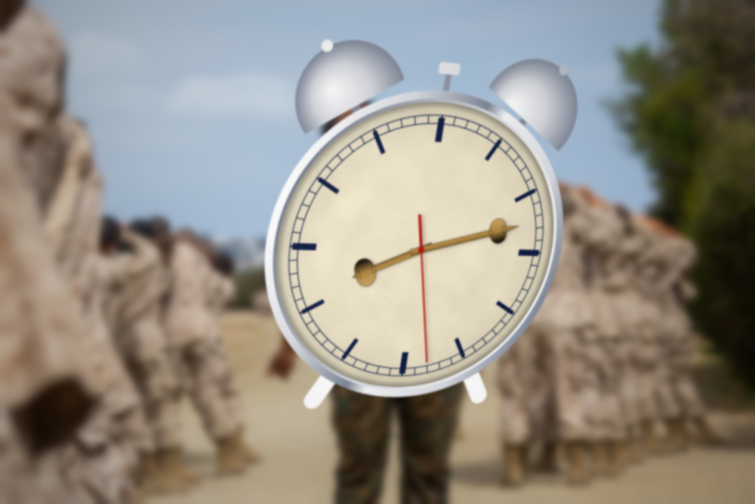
**8:12:28**
